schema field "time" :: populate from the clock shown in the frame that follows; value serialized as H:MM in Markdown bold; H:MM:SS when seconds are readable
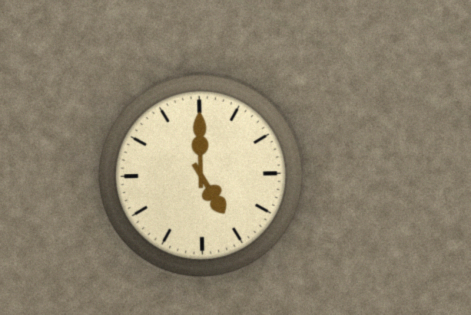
**5:00**
